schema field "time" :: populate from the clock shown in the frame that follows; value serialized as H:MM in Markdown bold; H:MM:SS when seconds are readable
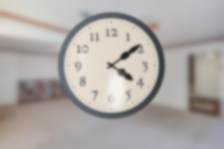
**4:09**
